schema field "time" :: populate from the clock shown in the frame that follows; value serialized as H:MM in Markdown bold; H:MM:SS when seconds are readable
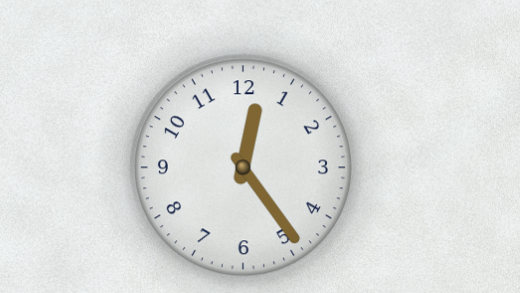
**12:24**
